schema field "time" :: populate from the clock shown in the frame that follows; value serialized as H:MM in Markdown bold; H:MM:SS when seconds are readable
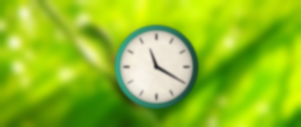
**11:20**
